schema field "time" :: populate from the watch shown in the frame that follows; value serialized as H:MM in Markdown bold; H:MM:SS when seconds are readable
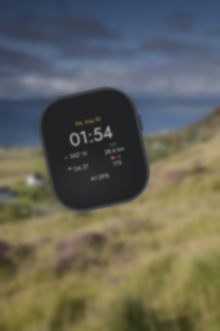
**1:54**
